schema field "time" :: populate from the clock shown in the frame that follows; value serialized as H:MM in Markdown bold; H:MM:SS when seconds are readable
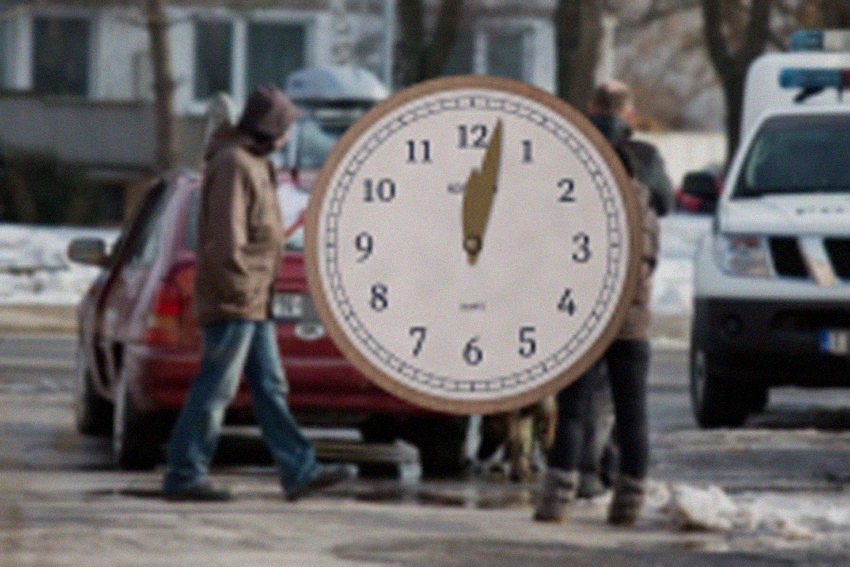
**12:02**
